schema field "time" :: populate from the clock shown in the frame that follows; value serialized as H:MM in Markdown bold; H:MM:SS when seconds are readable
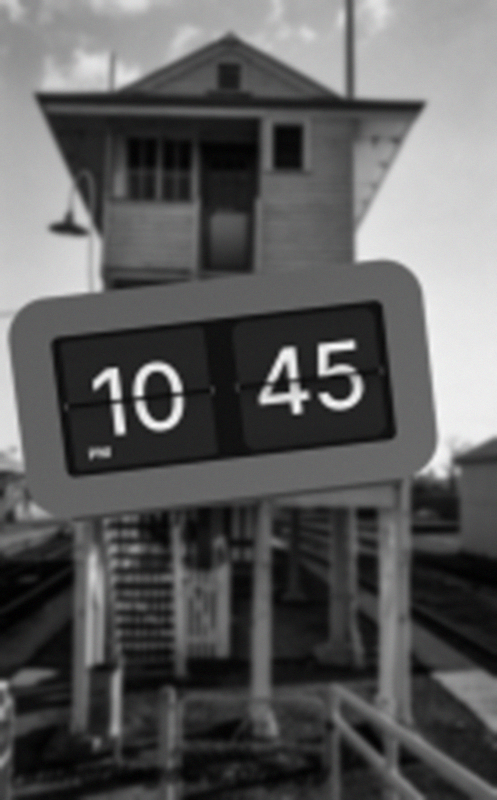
**10:45**
